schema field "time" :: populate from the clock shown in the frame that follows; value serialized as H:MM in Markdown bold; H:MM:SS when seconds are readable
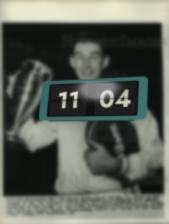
**11:04**
